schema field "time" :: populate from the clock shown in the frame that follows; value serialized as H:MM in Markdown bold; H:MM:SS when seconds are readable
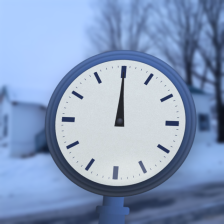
**12:00**
